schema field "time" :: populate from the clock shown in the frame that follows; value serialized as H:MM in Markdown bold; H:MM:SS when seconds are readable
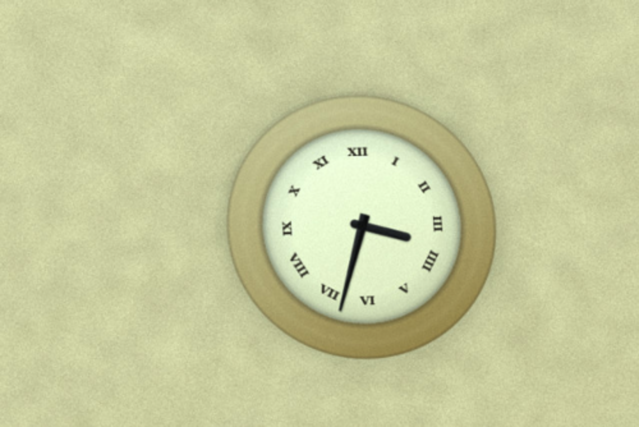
**3:33**
